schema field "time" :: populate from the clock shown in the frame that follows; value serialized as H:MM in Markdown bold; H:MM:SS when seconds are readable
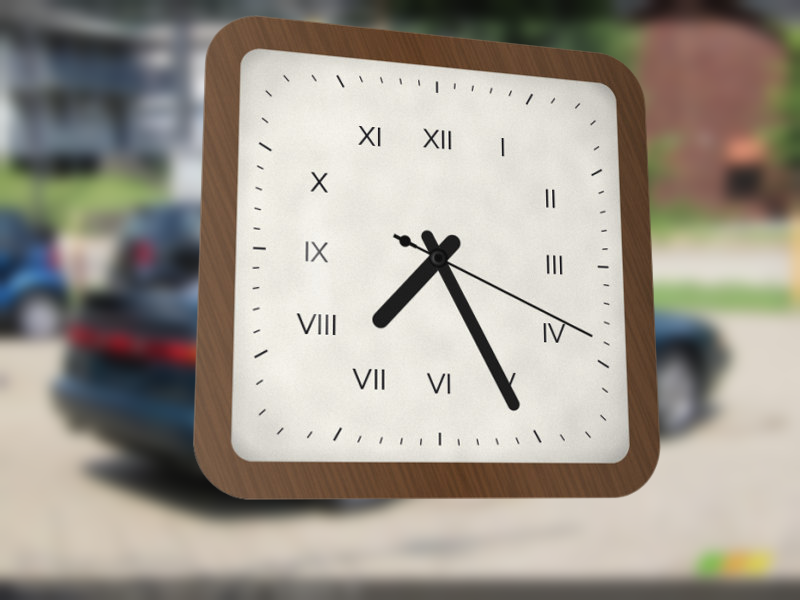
**7:25:19**
